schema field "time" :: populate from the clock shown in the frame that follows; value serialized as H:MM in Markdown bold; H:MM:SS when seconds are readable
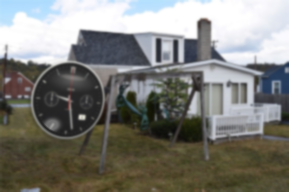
**9:28**
